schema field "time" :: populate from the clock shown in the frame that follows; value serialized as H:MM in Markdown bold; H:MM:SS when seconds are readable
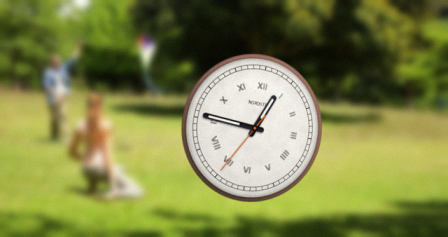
**12:45:35**
